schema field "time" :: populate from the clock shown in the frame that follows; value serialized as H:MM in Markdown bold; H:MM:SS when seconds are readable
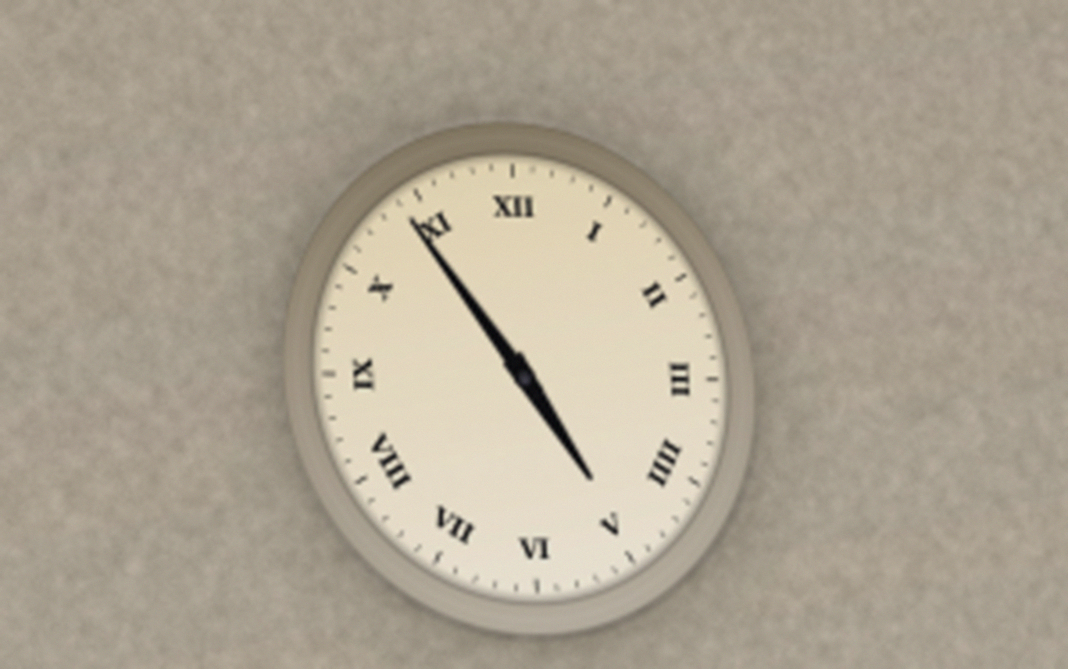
**4:54**
